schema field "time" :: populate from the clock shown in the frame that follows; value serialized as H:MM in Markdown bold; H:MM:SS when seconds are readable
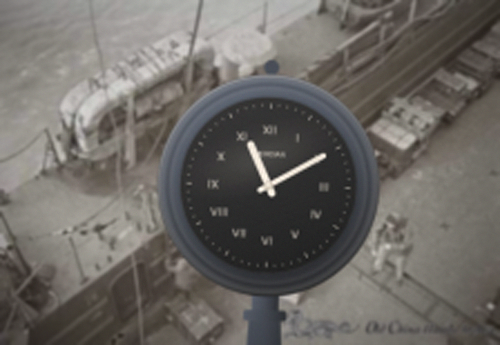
**11:10**
